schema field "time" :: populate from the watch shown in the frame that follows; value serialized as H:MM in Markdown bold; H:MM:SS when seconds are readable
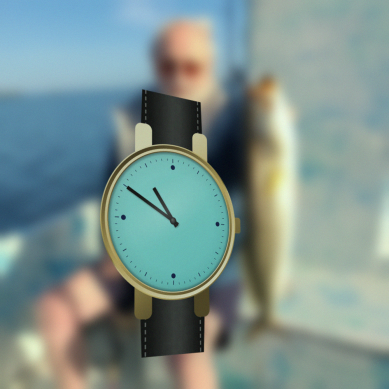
**10:50**
